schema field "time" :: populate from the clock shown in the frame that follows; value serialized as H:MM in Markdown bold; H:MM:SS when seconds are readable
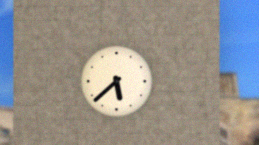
**5:38**
